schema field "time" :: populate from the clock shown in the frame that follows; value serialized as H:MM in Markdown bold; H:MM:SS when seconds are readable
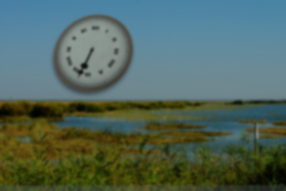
**6:33**
